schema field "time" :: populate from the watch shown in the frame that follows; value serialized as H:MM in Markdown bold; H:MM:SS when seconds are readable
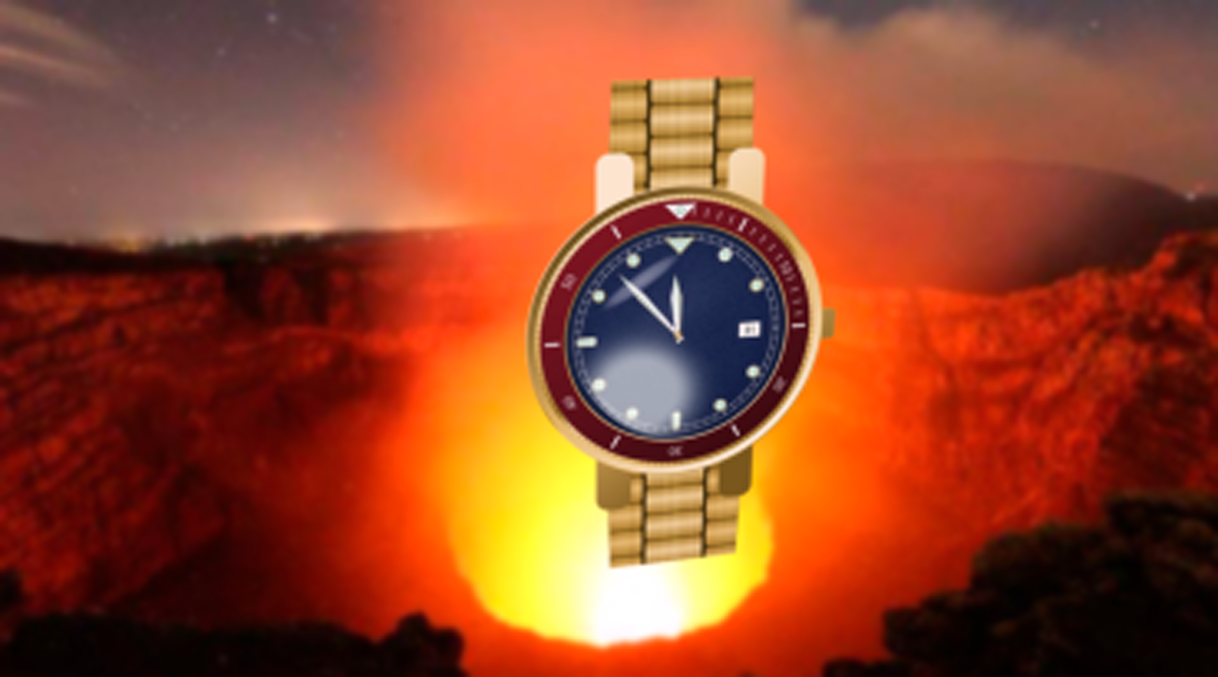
**11:53**
